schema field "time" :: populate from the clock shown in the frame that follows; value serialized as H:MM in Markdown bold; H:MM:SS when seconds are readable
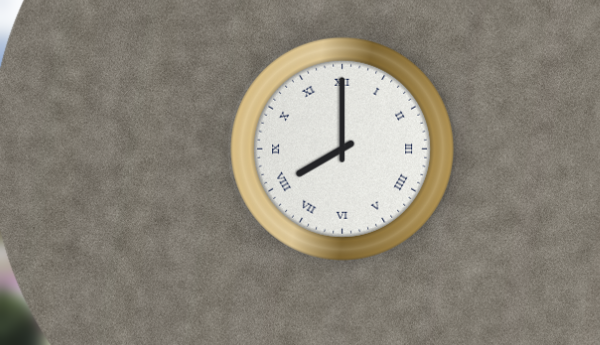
**8:00**
